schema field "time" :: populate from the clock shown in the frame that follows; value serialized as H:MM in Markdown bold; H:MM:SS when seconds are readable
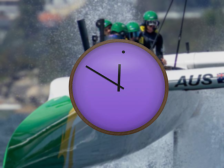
**11:49**
